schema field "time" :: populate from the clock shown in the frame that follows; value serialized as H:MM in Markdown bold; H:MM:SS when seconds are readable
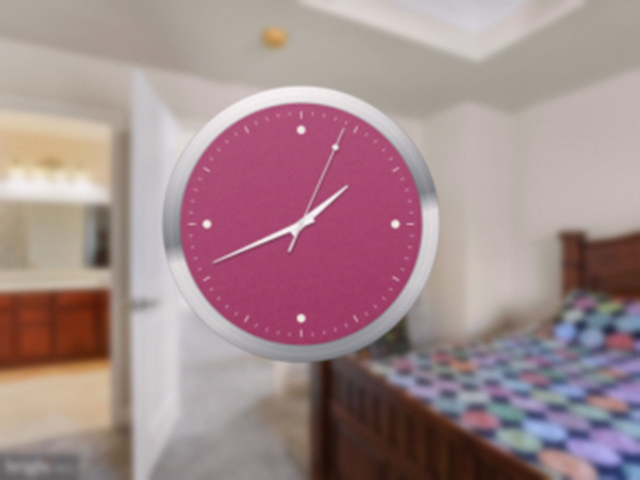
**1:41:04**
